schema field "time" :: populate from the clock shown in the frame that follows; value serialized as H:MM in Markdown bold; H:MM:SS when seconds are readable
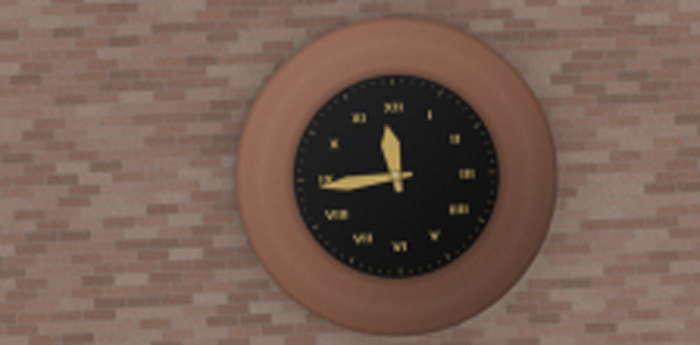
**11:44**
